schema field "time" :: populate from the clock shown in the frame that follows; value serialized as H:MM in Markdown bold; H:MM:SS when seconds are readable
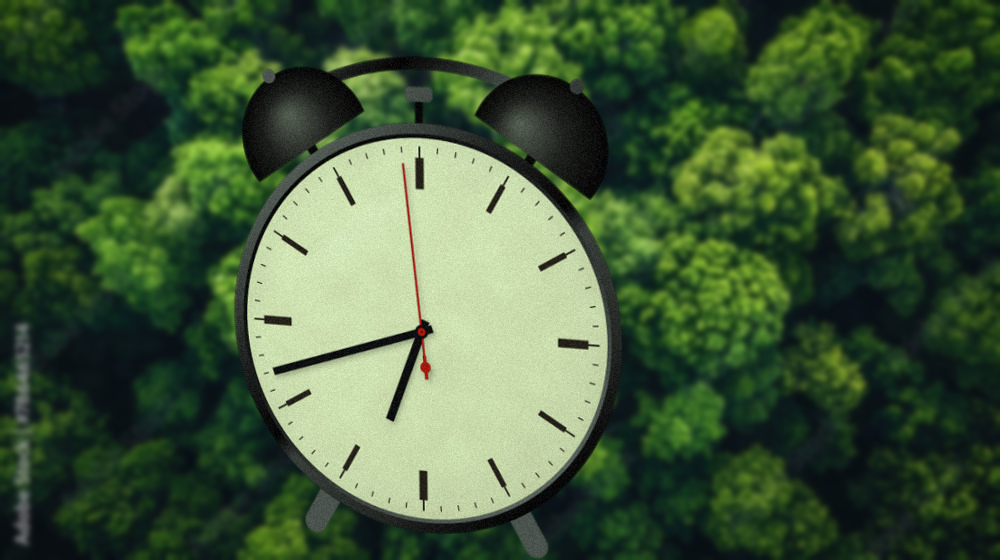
**6:41:59**
